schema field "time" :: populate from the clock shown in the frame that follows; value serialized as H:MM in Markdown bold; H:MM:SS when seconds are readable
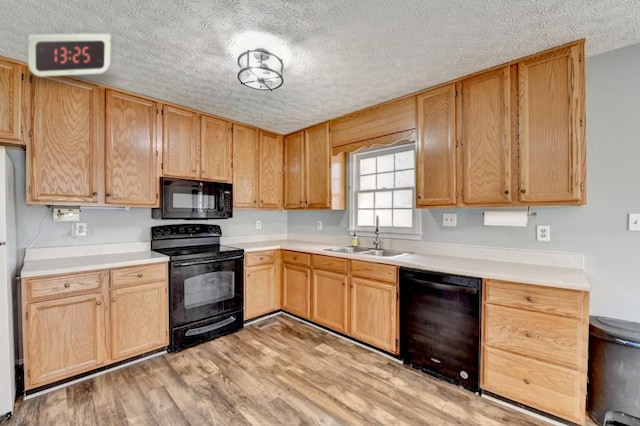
**13:25**
